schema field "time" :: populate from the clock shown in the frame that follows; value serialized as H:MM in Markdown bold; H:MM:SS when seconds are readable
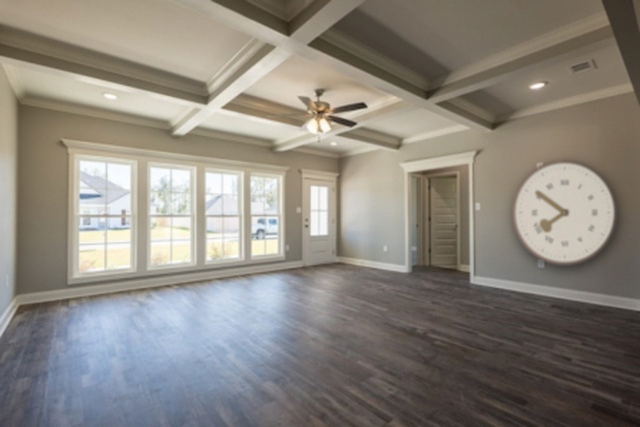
**7:51**
